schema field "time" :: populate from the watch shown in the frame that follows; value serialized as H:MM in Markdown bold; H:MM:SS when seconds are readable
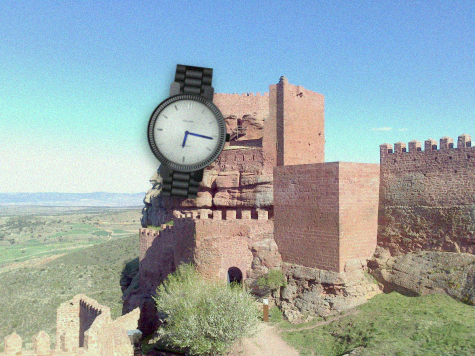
**6:16**
